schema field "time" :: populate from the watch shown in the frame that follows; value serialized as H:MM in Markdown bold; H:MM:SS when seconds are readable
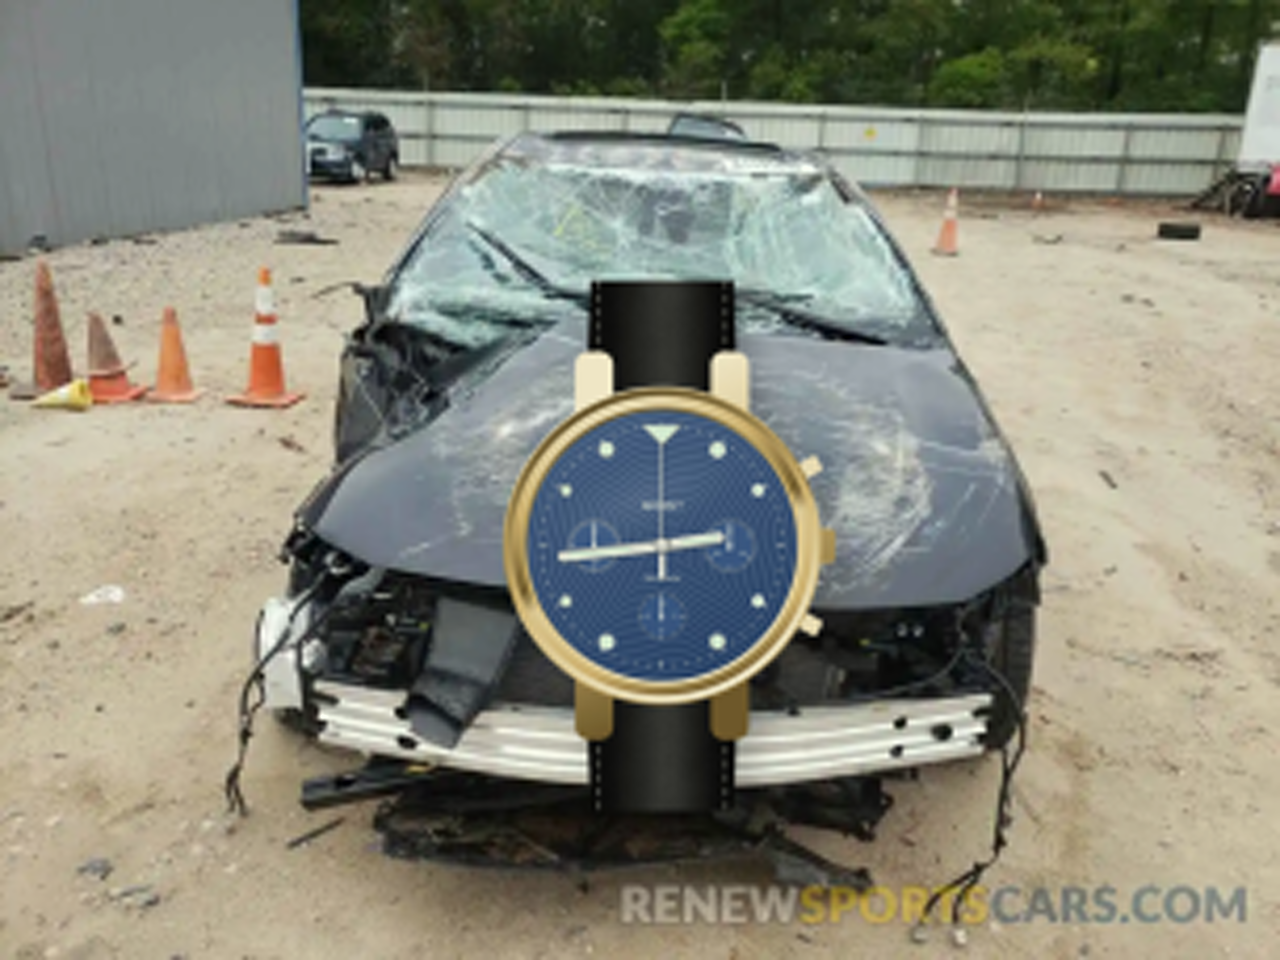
**2:44**
